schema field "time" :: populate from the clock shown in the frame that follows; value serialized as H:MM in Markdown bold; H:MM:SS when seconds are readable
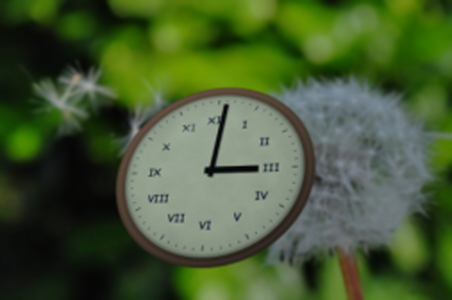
**3:01**
